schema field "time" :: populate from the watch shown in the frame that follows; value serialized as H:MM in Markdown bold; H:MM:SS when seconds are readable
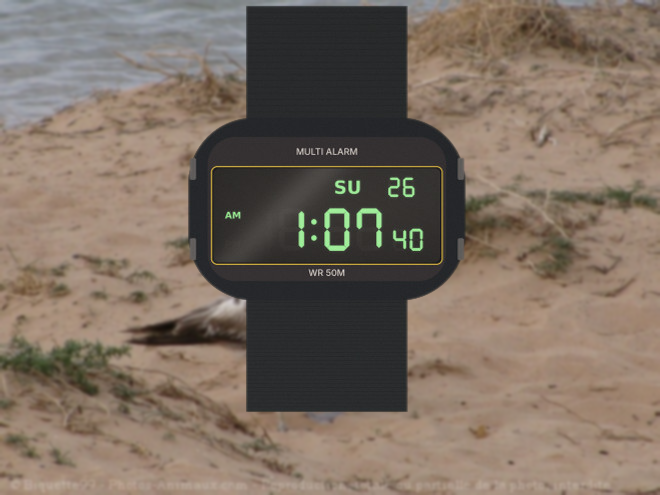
**1:07:40**
